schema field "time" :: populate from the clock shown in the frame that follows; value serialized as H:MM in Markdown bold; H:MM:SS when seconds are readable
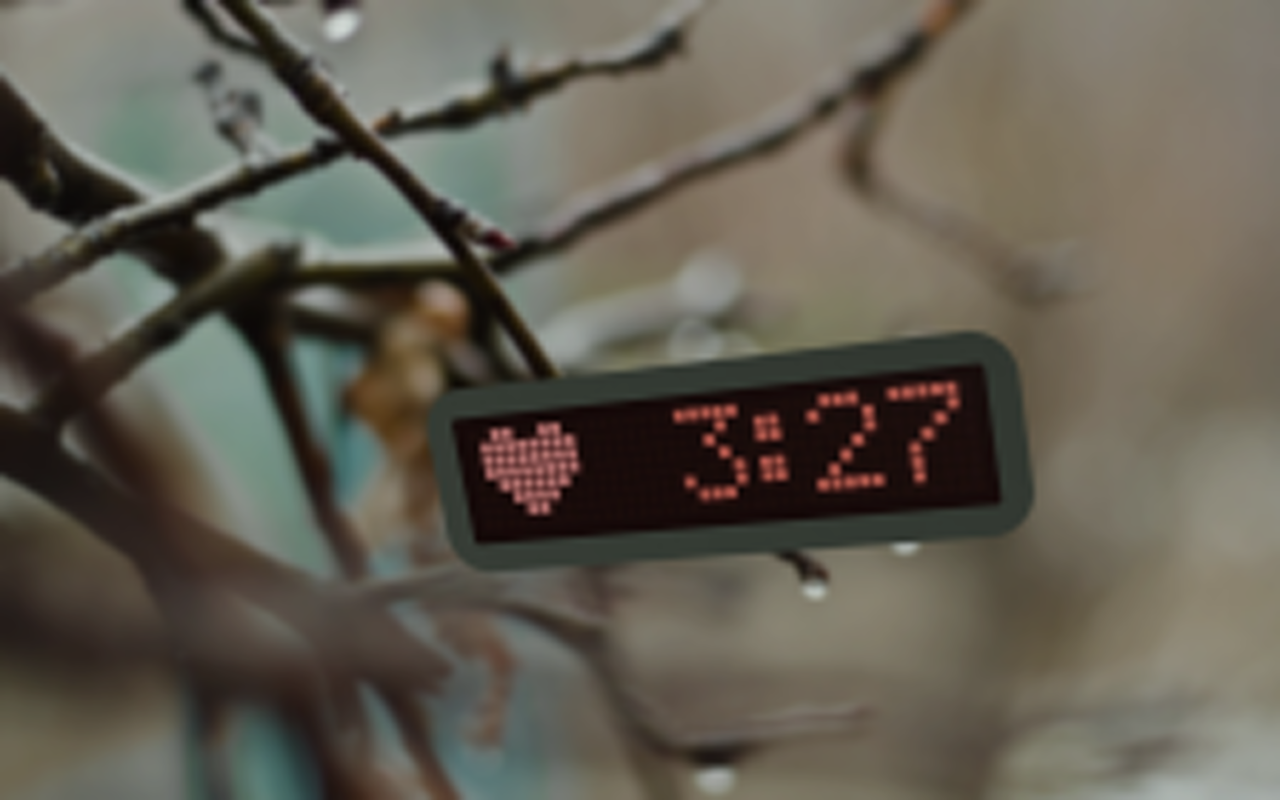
**3:27**
